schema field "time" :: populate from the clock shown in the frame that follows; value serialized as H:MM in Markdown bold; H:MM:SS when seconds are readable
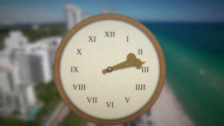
**2:13**
